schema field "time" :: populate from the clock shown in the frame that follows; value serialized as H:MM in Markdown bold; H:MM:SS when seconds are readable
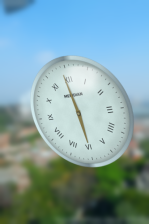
**5:59**
